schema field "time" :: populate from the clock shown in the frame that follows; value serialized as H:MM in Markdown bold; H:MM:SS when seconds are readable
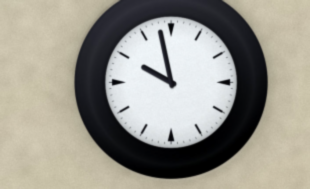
**9:58**
